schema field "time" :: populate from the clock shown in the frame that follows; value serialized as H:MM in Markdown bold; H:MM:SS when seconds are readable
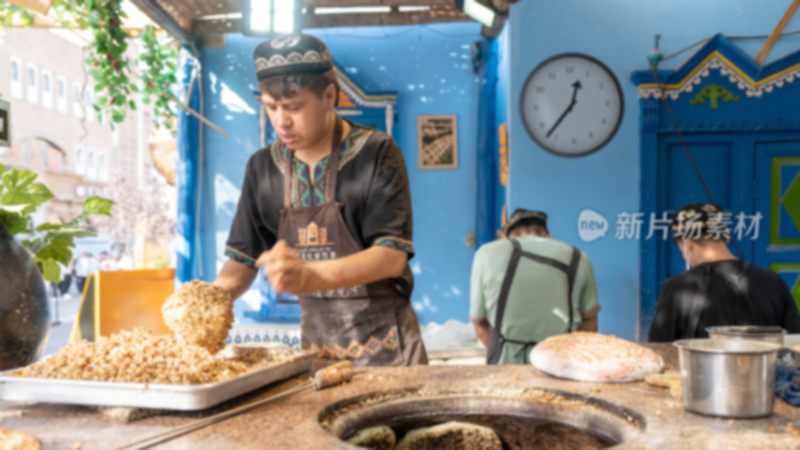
**12:37**
